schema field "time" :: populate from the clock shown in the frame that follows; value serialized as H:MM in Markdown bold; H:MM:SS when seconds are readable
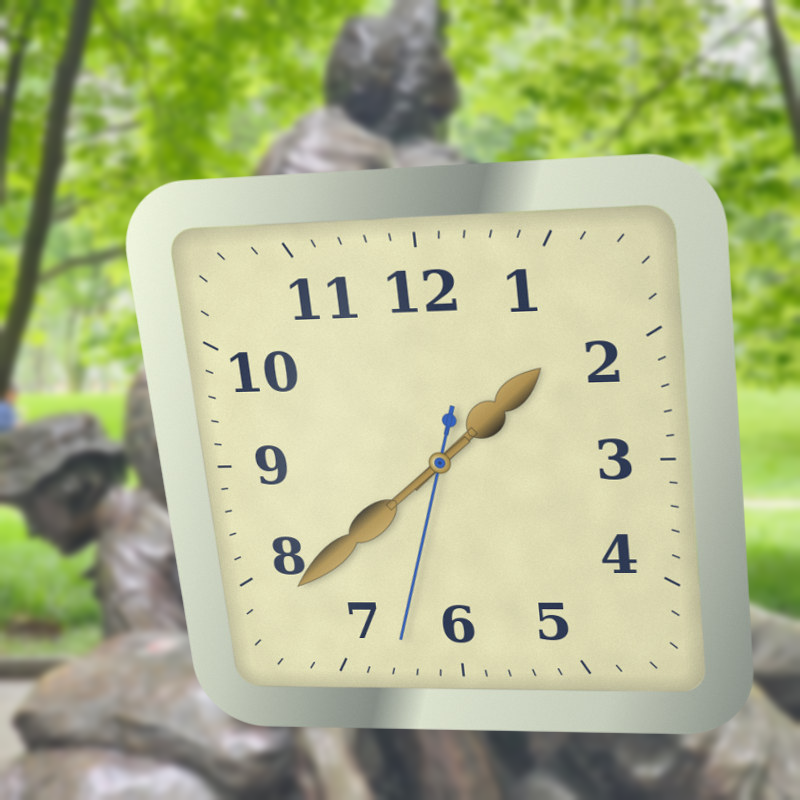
**1:38:33**
